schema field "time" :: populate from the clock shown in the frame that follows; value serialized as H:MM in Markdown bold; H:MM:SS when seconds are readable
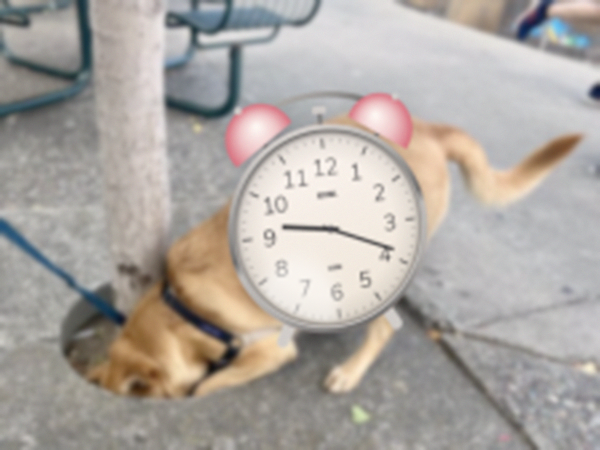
**9:19**
